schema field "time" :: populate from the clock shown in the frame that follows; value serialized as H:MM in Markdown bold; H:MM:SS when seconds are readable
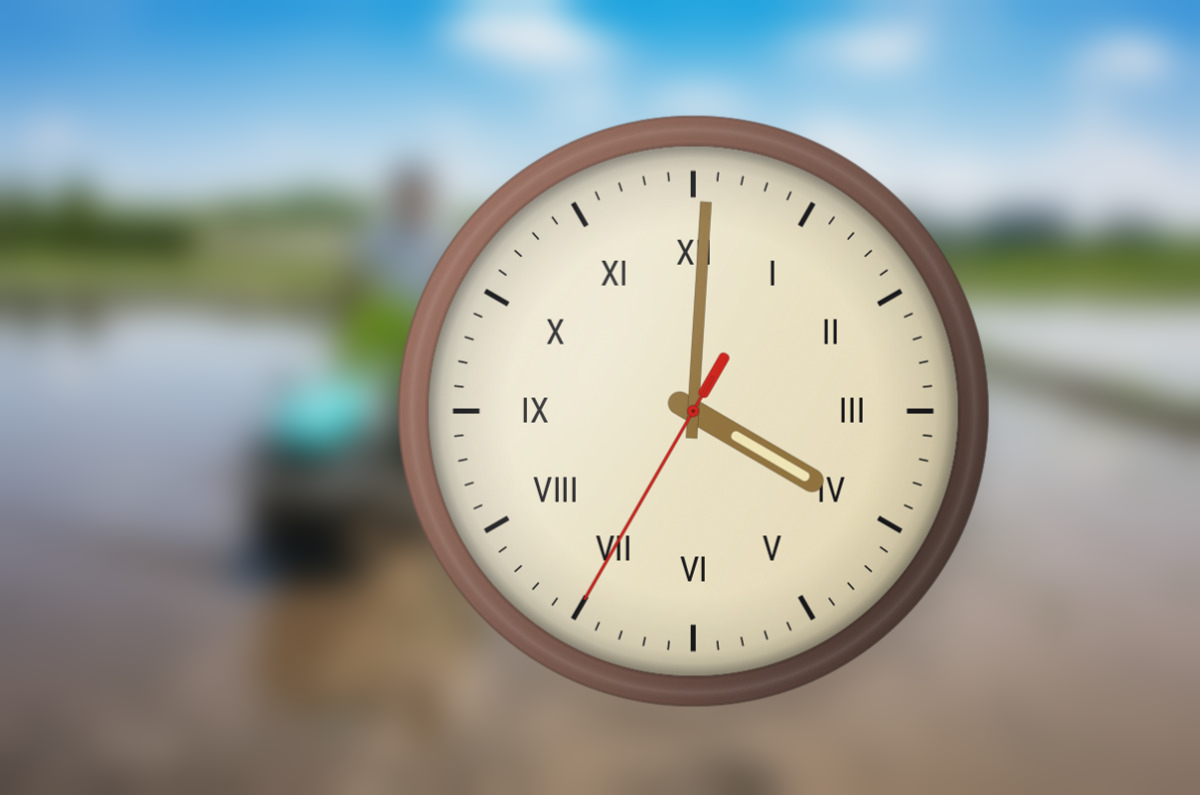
**4:00:35**
